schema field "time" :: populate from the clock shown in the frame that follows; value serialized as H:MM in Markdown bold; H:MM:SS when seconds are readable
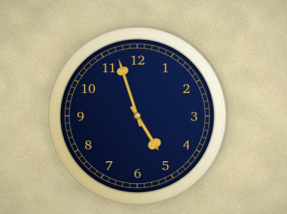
**4:57**
